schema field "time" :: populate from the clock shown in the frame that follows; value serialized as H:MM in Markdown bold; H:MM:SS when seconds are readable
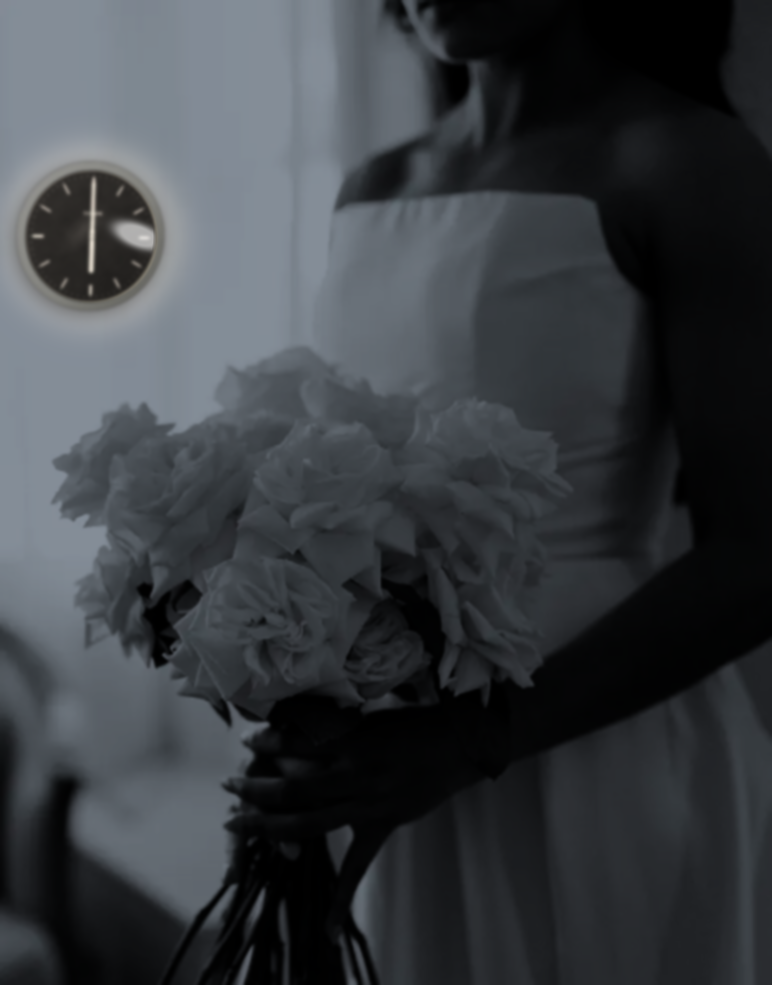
**6:00**
